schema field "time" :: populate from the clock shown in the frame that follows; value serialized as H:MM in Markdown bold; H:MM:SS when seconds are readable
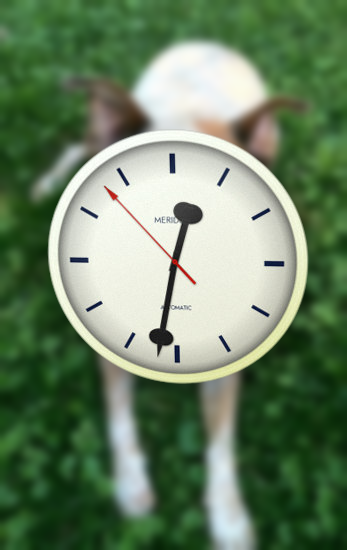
**12:31:53**
